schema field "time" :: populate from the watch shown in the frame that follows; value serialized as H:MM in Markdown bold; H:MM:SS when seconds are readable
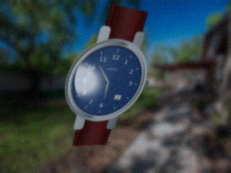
**5:53**
